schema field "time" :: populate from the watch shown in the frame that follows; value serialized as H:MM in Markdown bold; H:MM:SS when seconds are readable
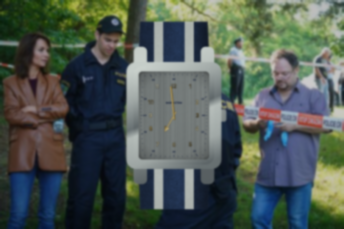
**6:59**
